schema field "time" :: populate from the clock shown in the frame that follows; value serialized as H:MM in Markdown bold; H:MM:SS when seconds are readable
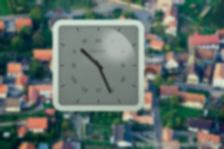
**10:26**
